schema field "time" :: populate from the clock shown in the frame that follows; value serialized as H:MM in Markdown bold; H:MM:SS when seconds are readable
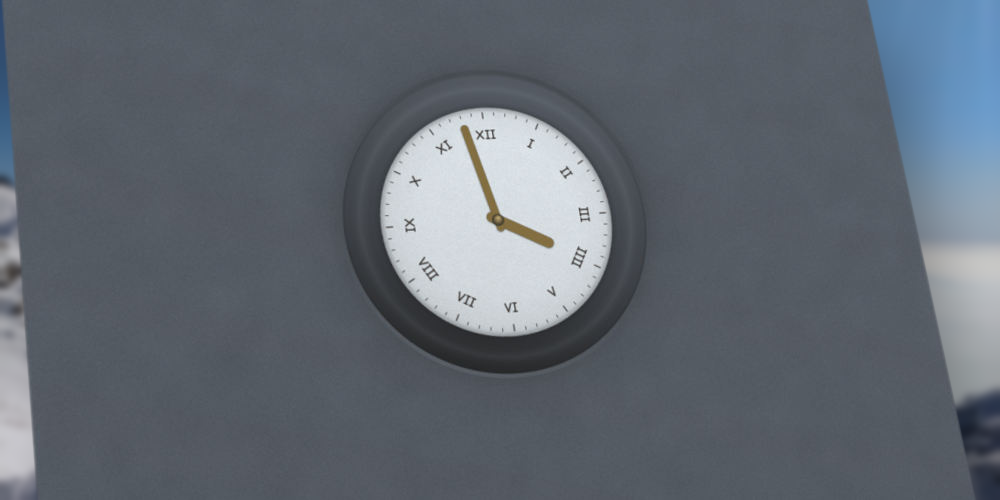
**3:58**
